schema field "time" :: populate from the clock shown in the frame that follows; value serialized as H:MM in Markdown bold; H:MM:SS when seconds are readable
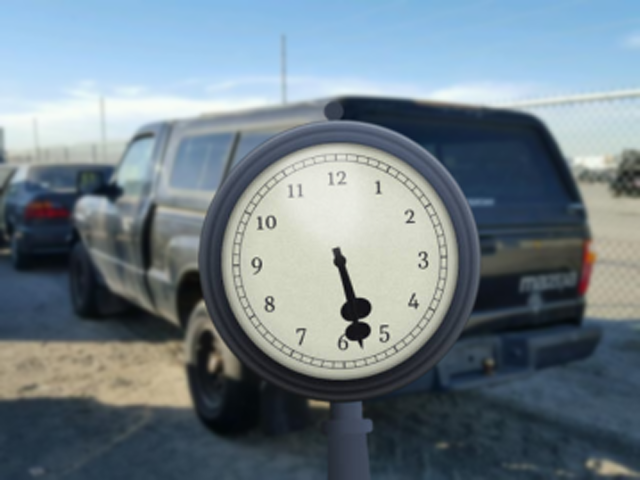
**5:28**
